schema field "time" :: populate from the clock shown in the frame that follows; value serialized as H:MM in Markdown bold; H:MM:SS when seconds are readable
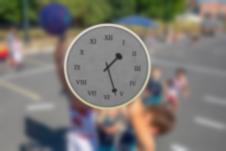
**1:27**
